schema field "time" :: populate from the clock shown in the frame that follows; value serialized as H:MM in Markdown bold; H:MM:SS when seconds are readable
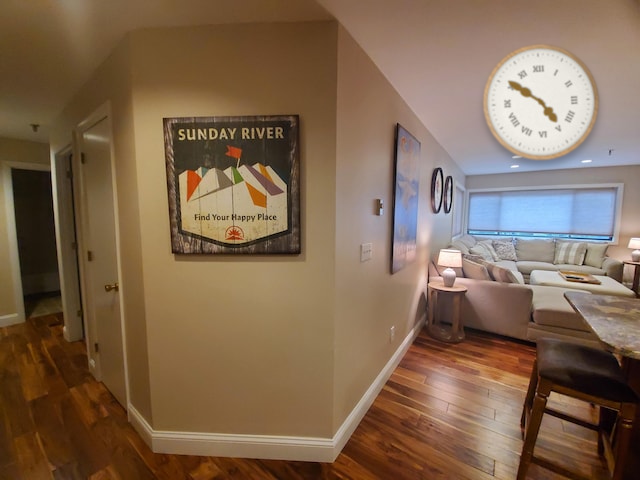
**4:51**
